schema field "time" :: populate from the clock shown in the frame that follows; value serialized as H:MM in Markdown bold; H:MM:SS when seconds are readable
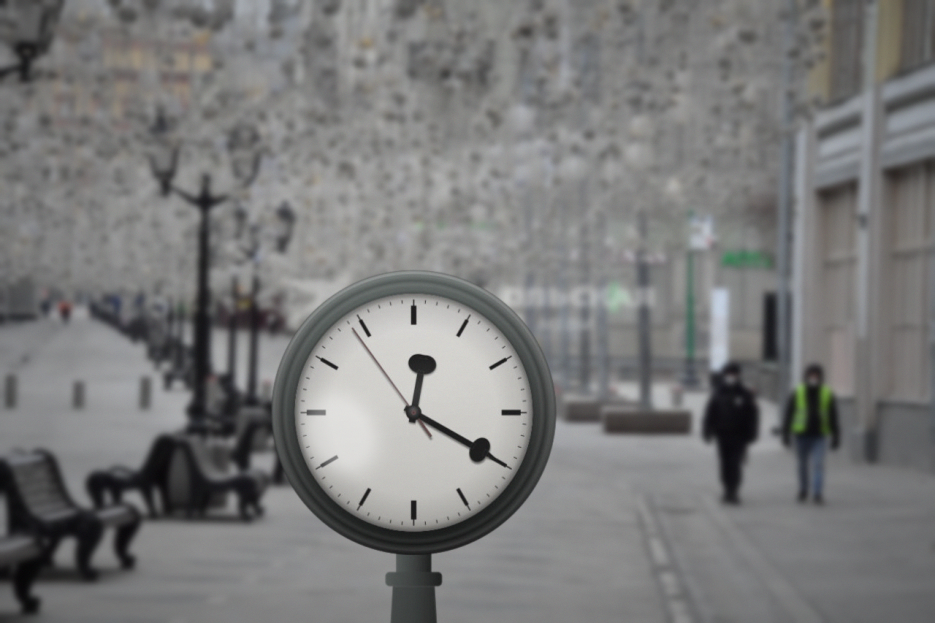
**12:19:54**
